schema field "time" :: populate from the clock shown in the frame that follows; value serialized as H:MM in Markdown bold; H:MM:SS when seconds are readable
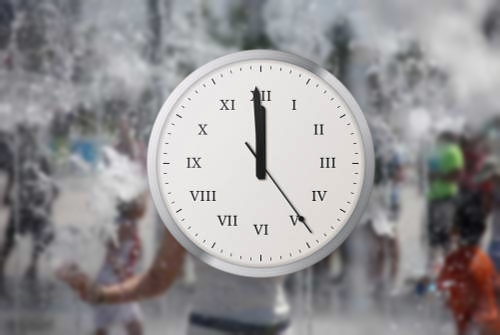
**11:59:24**
